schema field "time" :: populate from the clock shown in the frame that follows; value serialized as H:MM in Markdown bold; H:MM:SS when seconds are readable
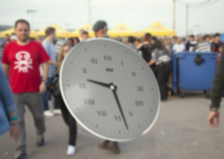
**9:28**
